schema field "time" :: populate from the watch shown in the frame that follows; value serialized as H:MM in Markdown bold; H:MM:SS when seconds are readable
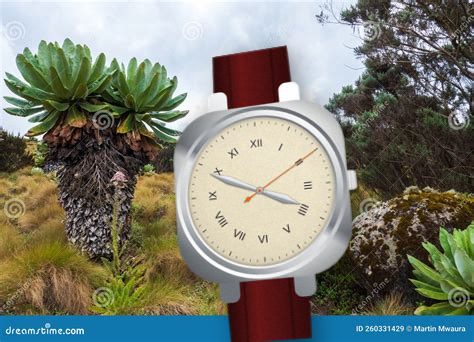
**3:49:10**
